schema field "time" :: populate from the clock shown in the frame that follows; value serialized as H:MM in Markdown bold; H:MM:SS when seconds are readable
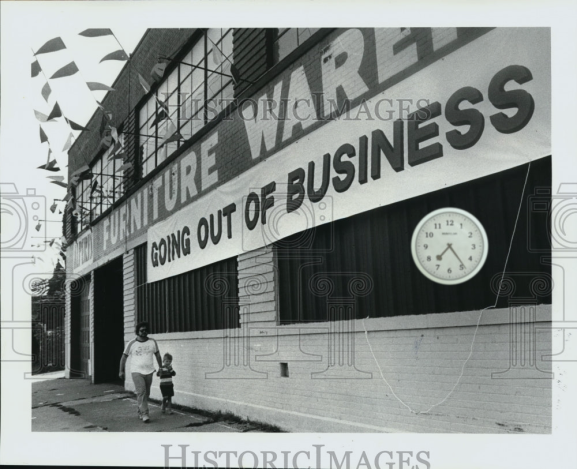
**7:24**
